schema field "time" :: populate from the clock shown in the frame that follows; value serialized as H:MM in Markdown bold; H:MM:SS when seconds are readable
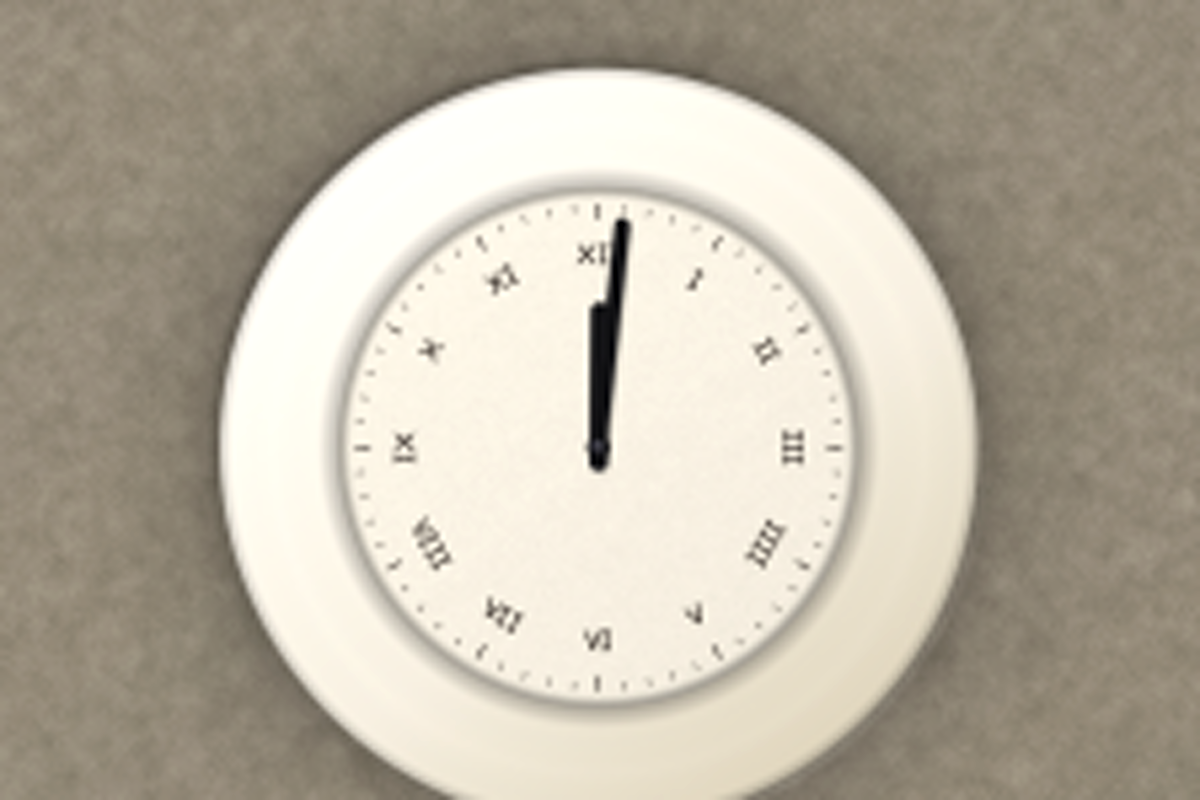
**12:01**
